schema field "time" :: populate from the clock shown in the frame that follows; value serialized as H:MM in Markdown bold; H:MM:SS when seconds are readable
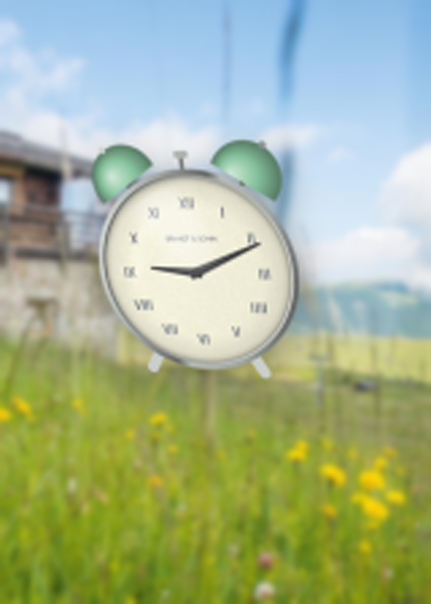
**9:11**
